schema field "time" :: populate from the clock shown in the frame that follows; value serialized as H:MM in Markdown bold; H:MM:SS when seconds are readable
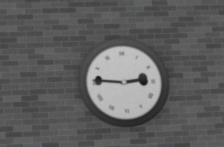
**2:46**
